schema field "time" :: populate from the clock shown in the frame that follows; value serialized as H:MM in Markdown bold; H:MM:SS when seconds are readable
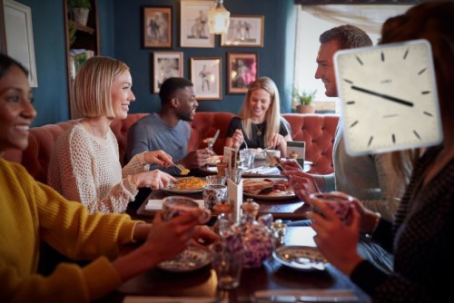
**3:49**
